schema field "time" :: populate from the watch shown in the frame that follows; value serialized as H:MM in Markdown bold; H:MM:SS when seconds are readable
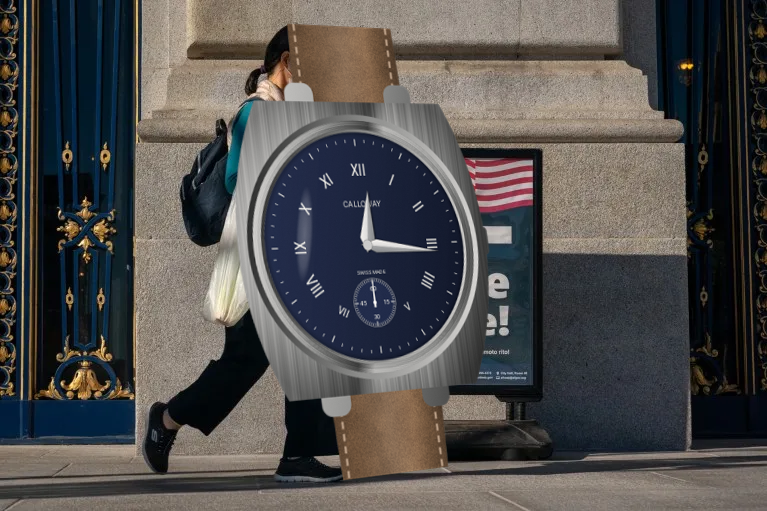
**12:16**
